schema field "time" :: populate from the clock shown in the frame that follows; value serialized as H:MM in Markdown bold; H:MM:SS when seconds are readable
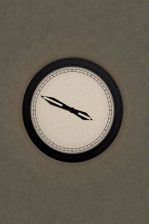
**3:49**
